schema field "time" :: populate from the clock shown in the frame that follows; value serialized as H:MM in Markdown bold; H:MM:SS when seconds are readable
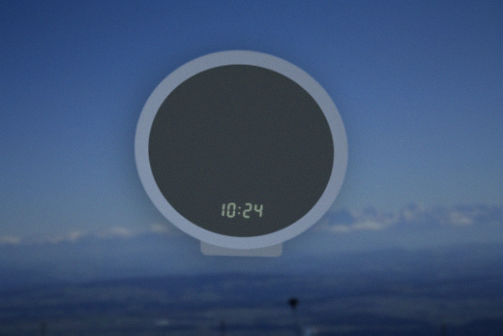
**10:24**
